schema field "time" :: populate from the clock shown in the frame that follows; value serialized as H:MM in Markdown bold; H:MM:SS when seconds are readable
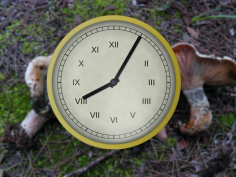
**8:05**
